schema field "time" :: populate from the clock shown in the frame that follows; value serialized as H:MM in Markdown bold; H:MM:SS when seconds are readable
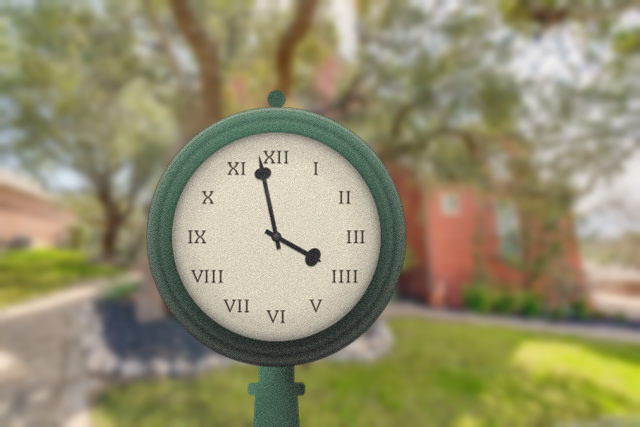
**3:58**
